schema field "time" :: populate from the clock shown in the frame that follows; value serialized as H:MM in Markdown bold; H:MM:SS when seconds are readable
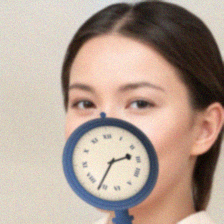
**2:36**
